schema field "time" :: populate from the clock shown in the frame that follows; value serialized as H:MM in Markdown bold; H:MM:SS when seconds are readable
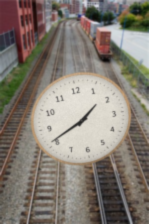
**1:41**
